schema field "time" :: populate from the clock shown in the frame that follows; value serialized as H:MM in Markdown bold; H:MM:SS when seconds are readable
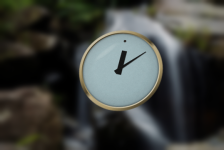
**12:08**
